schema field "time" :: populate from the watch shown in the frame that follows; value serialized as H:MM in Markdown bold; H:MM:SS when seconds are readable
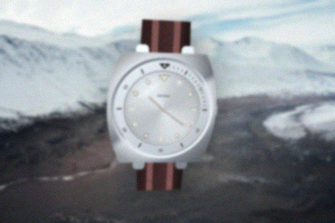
**10:21**
